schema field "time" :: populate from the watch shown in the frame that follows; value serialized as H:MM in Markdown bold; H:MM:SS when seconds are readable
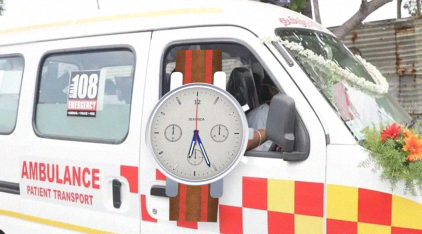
**6:26**
